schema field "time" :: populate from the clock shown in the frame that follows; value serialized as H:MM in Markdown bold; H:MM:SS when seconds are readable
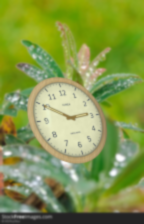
**2:50**
